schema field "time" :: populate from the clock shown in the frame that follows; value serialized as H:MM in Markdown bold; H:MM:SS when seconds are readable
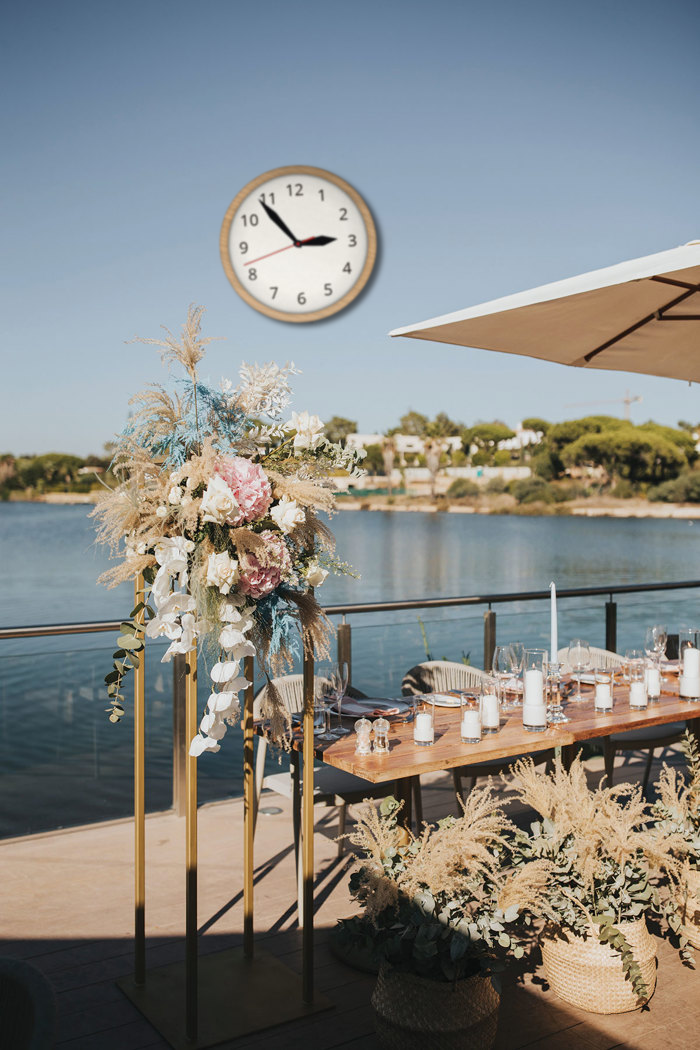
**2:53:42**
